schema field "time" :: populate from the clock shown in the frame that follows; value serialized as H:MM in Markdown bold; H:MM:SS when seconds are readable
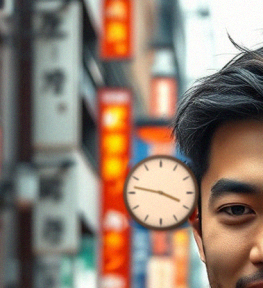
**3:47**
